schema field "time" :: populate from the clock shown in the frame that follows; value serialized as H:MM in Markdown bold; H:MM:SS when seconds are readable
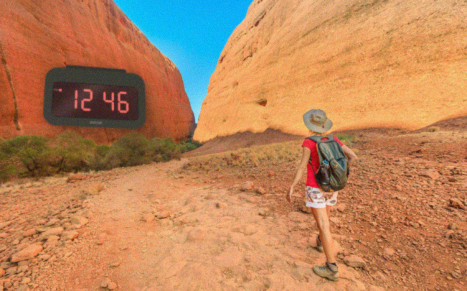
**12:46**
